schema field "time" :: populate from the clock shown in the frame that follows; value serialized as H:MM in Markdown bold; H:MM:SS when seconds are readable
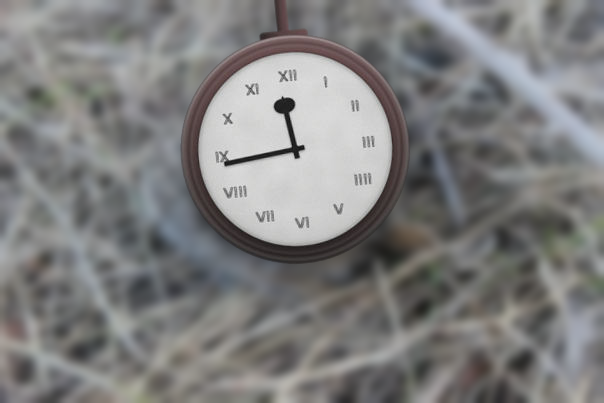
**11:44**
